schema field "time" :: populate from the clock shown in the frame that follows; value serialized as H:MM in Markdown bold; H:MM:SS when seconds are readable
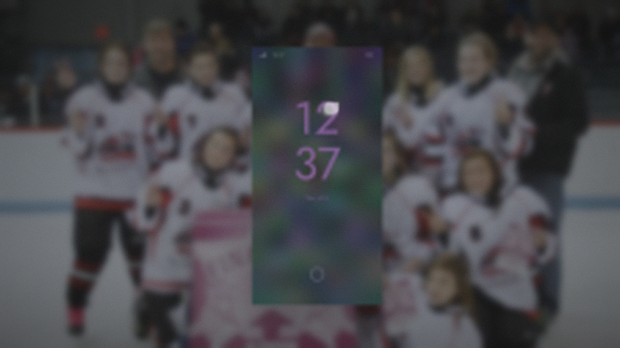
**12:37**
